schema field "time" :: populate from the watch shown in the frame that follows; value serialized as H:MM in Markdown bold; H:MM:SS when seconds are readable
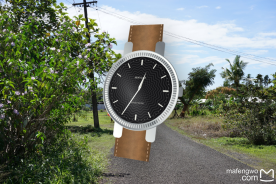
**12:35**
